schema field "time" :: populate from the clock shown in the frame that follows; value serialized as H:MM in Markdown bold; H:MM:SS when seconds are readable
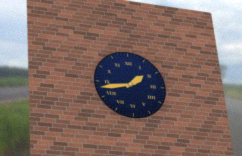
**1:43**
